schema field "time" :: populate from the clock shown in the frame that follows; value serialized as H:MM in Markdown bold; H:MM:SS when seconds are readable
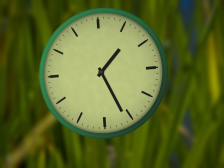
**1:26**
